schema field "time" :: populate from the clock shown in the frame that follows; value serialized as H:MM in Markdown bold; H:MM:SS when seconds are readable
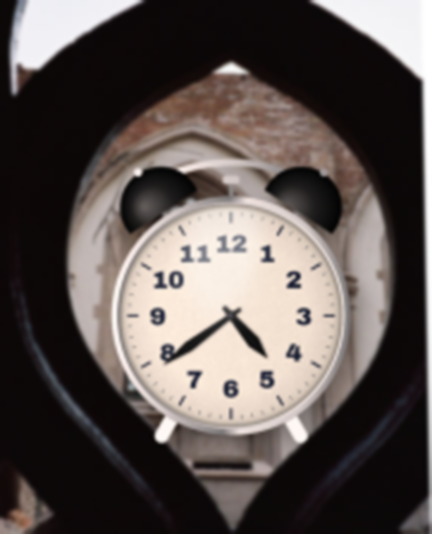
**4:39**
